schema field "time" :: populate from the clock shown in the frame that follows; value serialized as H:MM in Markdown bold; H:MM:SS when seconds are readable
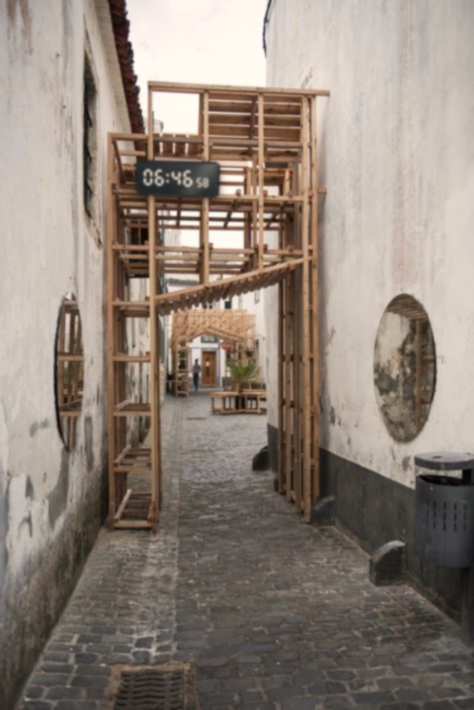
**6:46**
